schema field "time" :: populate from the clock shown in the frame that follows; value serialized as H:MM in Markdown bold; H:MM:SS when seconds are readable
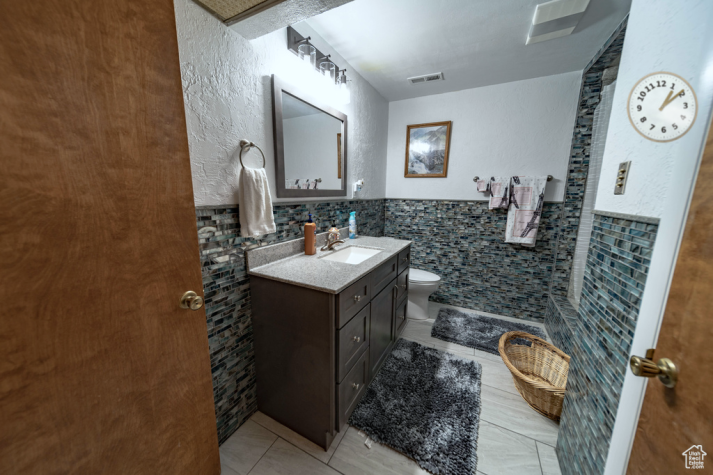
**1:09**
